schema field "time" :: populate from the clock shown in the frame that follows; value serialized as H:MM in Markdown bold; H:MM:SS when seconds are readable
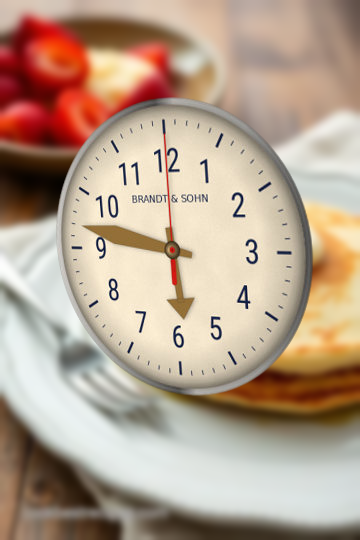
**5:47:00**
